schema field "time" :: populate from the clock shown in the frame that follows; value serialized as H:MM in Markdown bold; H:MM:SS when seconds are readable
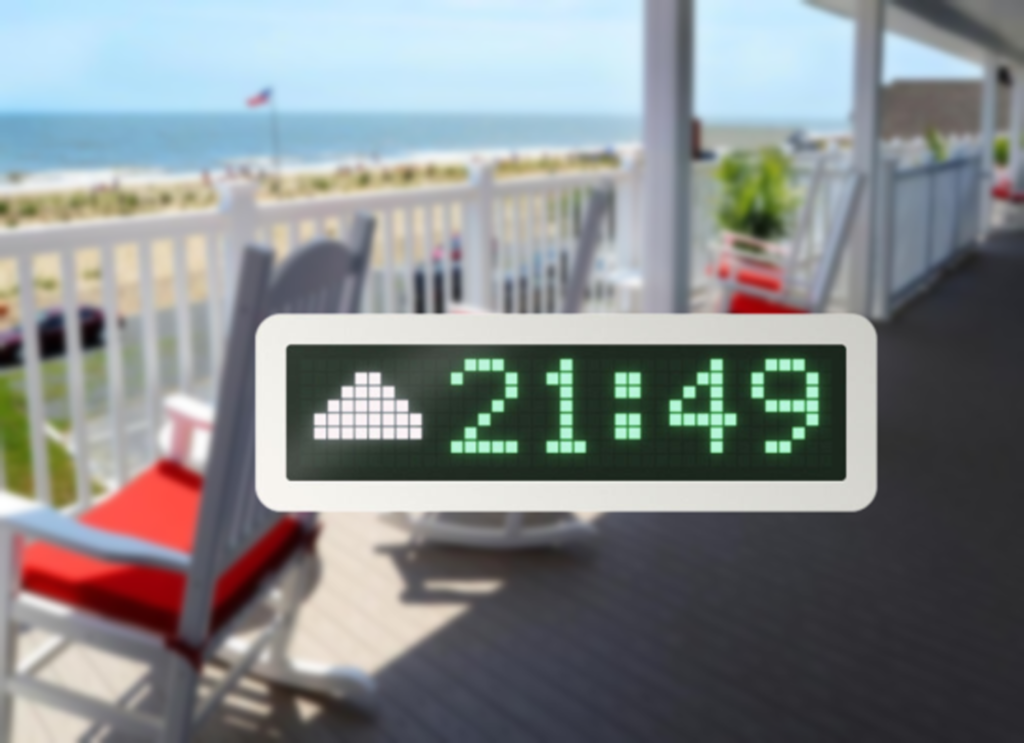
**21:49**
